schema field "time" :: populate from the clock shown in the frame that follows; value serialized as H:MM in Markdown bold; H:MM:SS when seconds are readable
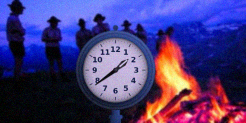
**1:39**
